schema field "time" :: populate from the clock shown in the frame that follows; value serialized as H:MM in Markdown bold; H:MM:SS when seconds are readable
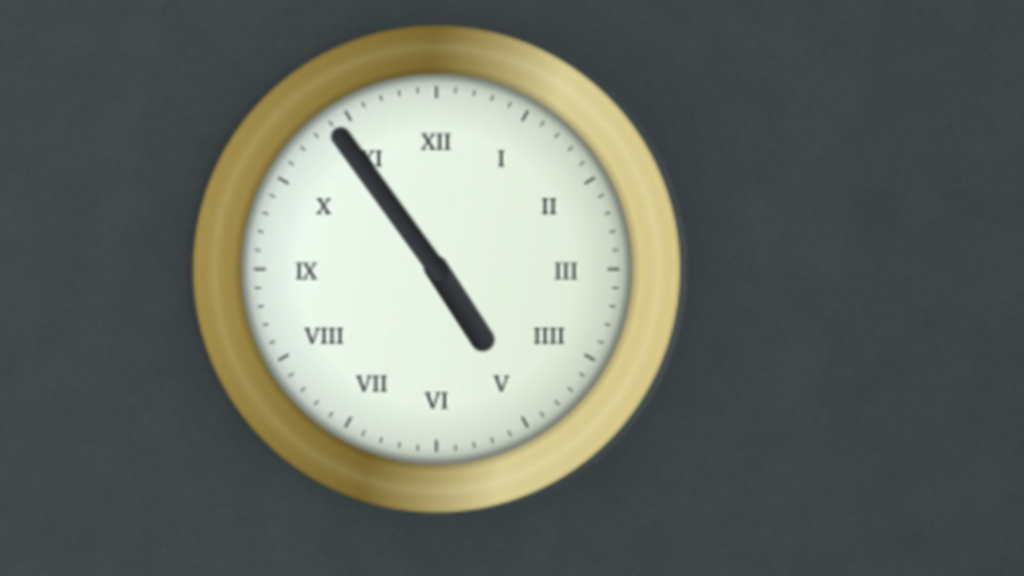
**4:54**
